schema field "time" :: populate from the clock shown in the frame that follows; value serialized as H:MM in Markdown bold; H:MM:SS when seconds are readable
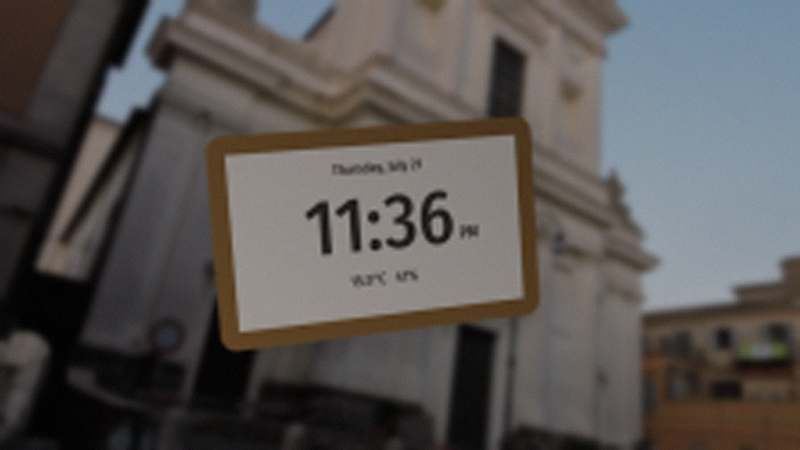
**11:36**
